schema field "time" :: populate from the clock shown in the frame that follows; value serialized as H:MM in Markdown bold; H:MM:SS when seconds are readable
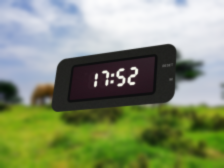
**17:52**
